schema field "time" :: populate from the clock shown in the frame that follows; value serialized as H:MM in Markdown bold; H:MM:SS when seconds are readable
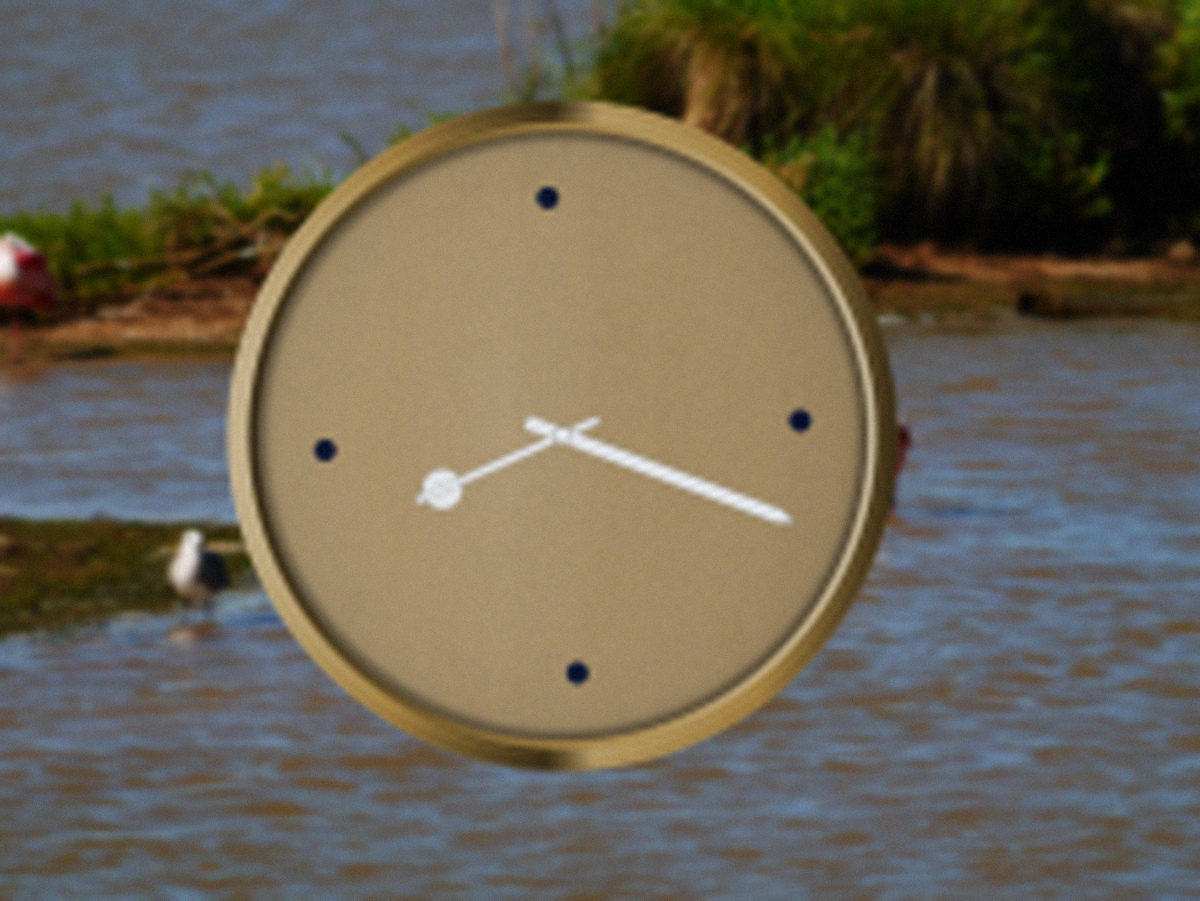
**8:19**
